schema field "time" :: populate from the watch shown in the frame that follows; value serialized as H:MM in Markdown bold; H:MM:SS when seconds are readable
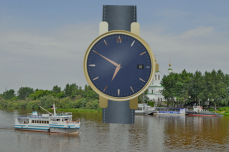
**6:50**
